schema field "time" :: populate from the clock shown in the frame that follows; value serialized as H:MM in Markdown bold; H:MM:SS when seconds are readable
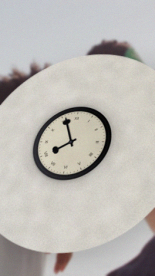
**7:56**
